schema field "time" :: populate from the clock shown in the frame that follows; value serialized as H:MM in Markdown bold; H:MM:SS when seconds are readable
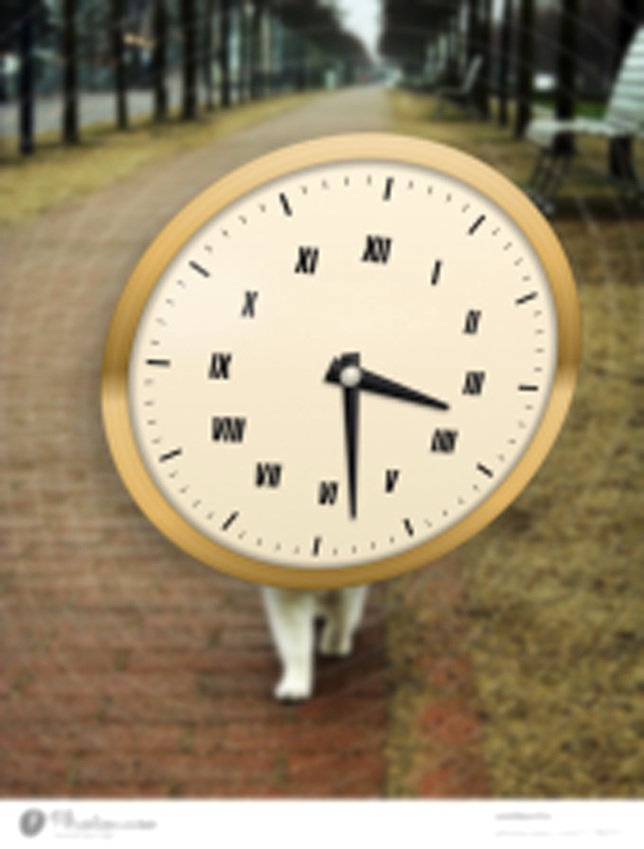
**3:28**
